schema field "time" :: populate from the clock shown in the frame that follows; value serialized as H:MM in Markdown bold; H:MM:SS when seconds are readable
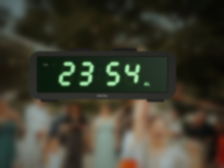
**23:54**
